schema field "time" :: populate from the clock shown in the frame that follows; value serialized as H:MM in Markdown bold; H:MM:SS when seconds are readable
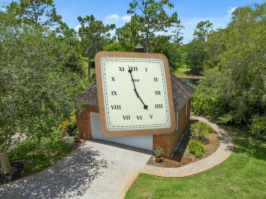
**4:58**
